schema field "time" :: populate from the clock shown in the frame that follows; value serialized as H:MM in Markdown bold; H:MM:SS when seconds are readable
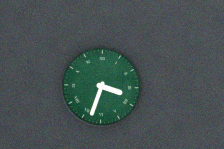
**3:33**
